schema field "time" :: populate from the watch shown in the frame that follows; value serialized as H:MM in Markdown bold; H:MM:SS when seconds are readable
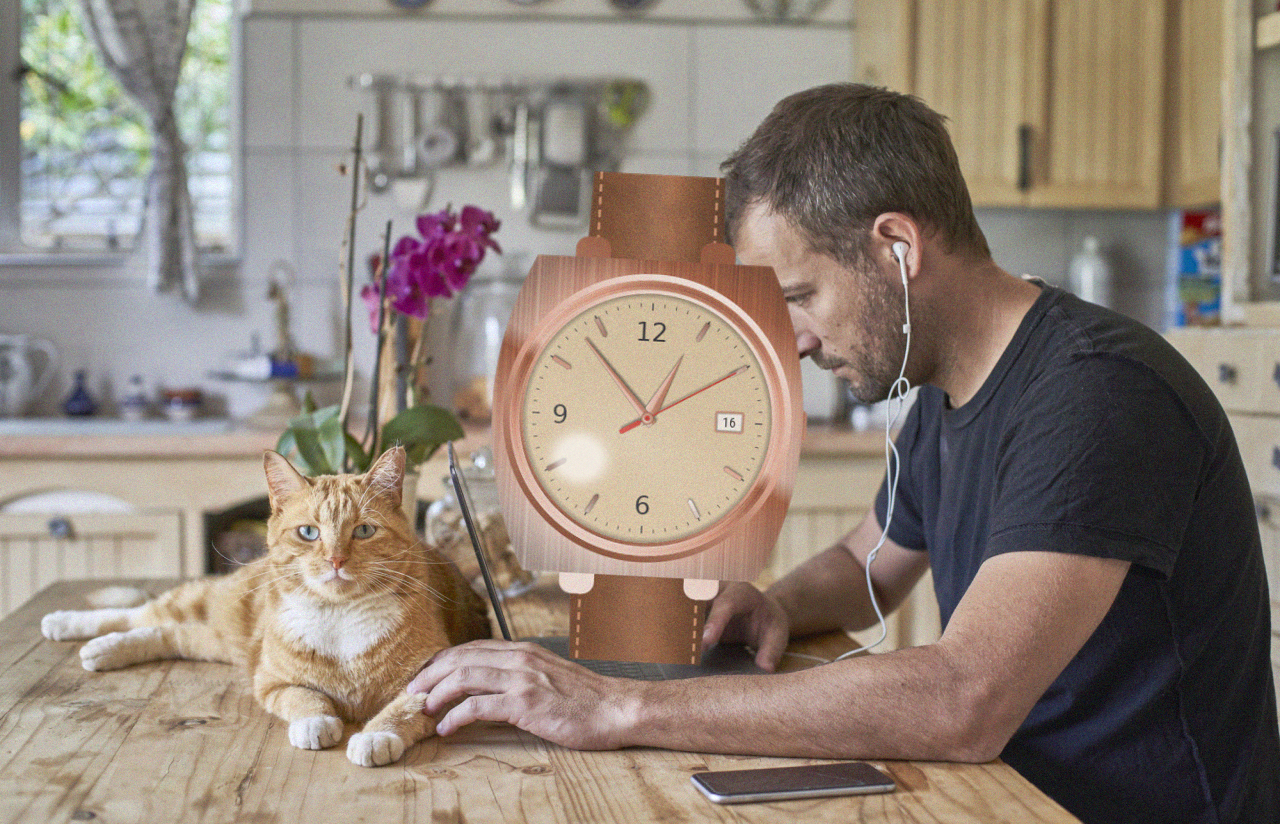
**12:53:10**
